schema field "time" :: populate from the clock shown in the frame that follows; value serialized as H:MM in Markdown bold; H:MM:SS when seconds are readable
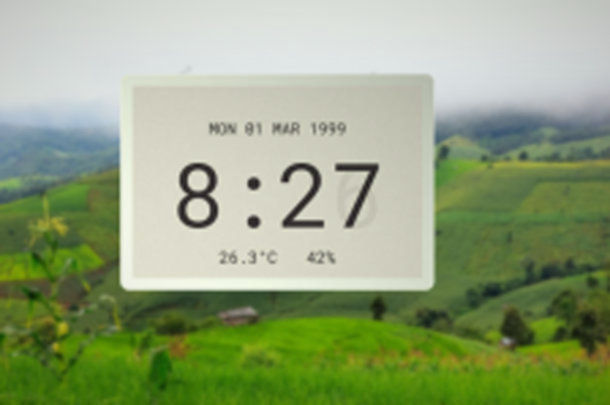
**8:27**
